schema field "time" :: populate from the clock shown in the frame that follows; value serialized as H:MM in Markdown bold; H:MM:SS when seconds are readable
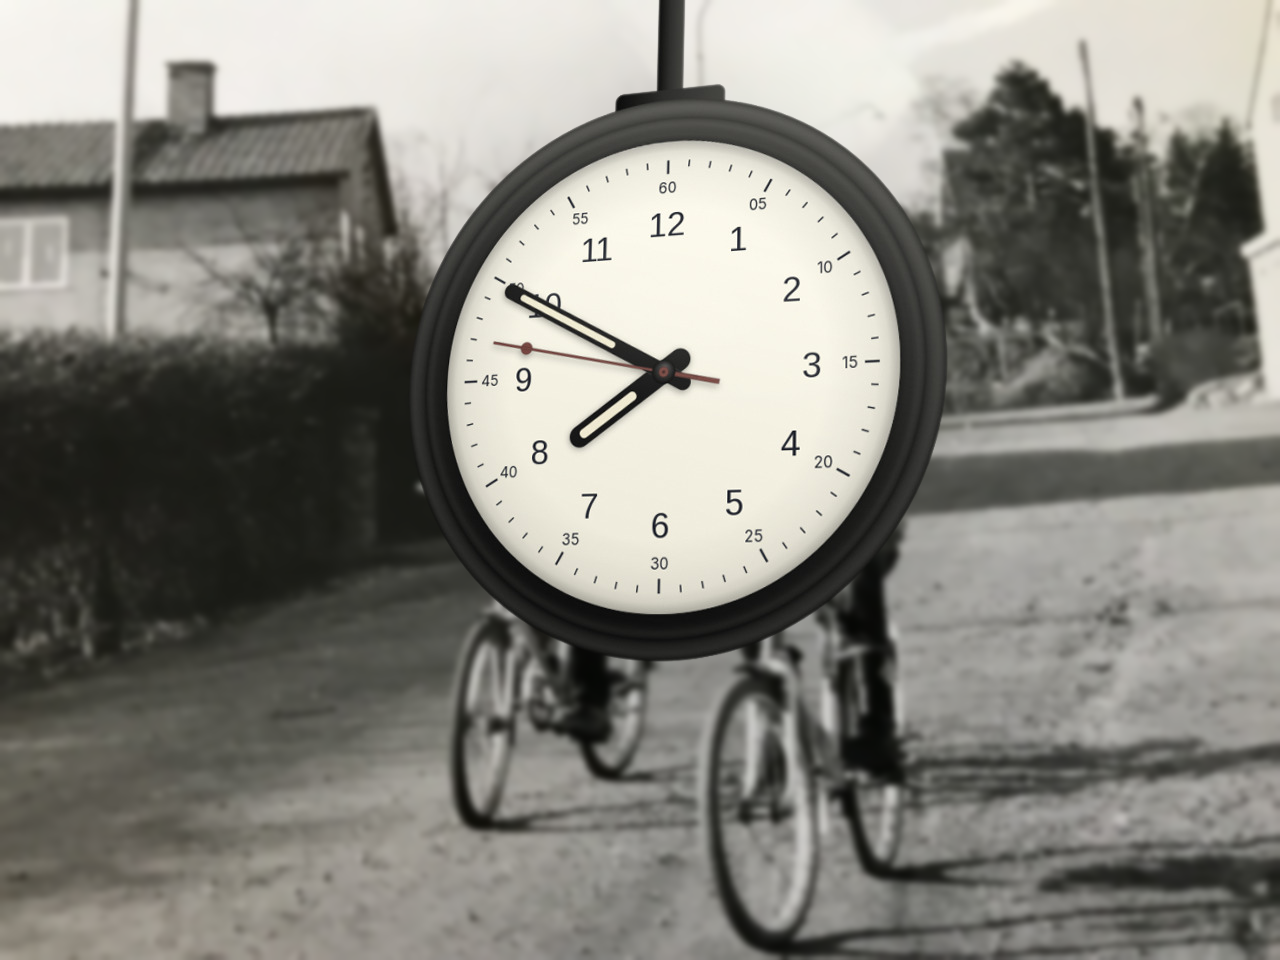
**7:49:47**
